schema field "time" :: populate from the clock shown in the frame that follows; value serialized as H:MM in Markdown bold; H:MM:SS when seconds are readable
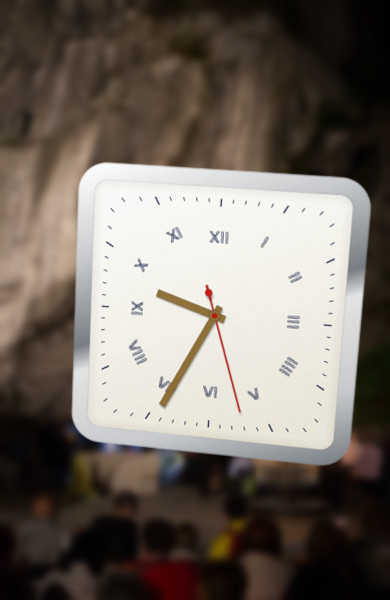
**9:34:27**
